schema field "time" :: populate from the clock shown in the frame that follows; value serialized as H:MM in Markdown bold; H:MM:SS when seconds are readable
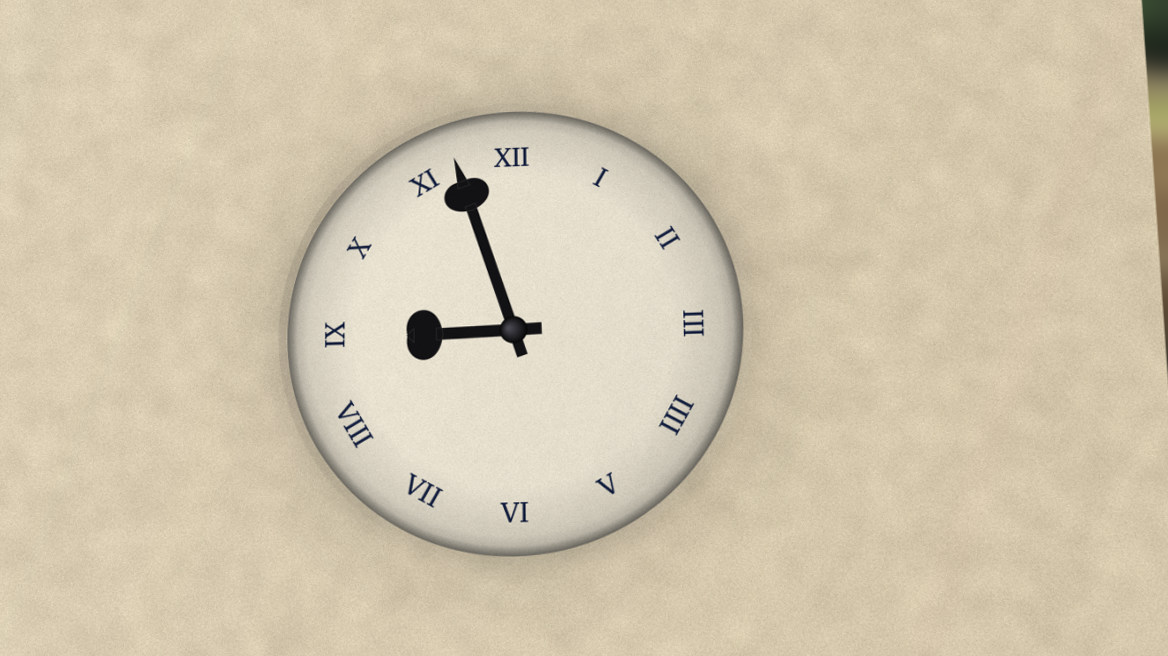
**8:57**
